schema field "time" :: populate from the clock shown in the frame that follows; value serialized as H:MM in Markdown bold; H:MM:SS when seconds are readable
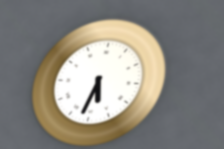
**5:32**
